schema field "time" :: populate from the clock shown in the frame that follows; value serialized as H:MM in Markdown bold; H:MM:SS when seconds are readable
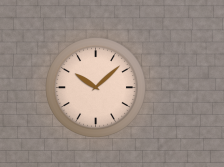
**10:08**
